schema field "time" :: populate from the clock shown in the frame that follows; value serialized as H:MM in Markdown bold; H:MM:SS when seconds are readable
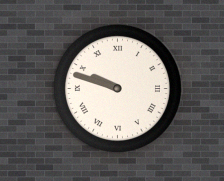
**9:48**
